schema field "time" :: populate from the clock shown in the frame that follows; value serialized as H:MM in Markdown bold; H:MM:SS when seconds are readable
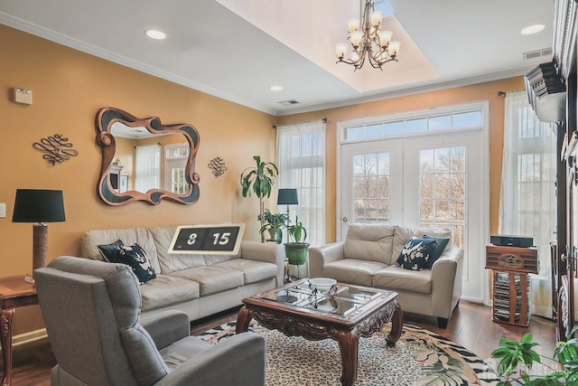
**8:15**
